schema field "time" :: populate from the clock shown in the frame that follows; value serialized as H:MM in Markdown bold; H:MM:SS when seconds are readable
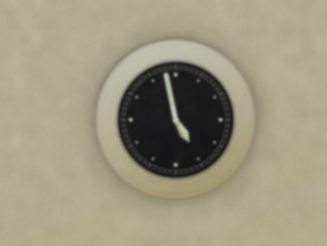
**4:58**
